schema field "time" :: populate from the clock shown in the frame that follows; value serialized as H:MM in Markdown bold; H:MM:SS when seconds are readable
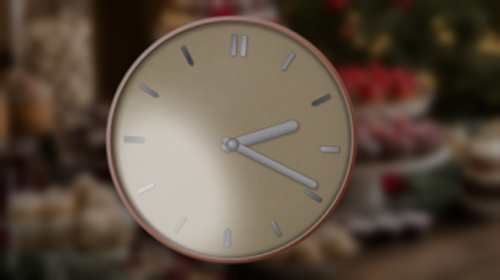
**2:19**
